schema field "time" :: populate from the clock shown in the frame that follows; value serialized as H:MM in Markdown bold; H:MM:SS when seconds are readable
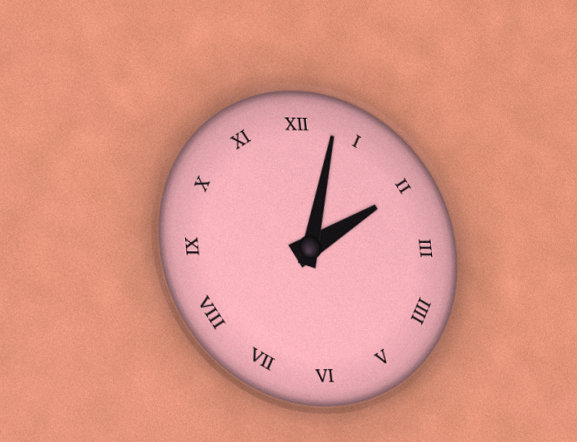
**2:03**
